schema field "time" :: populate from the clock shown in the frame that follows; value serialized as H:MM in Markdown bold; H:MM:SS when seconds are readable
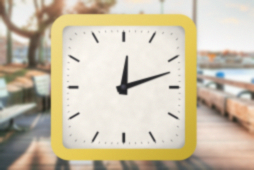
**12:12**
